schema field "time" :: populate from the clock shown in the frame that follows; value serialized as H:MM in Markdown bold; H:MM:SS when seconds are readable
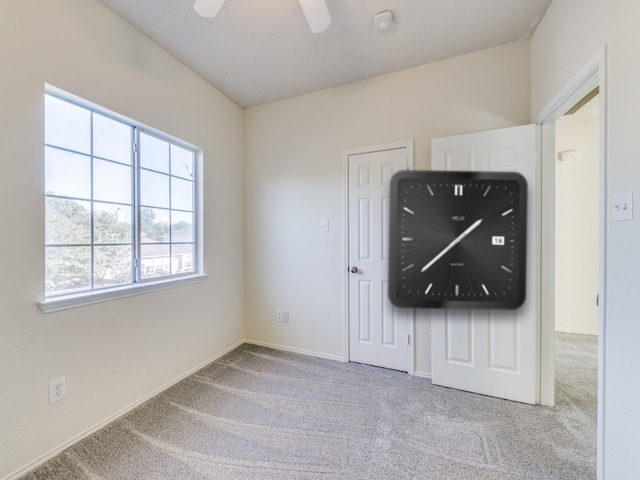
**1:38**
